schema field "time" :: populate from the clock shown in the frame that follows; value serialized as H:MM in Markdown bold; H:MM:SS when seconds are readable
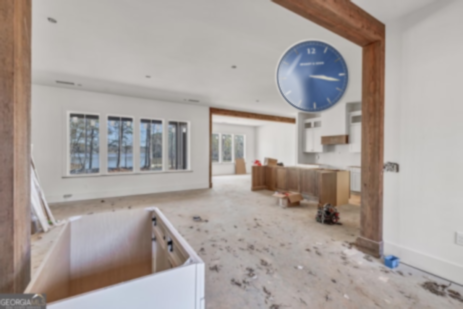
**3:17**
